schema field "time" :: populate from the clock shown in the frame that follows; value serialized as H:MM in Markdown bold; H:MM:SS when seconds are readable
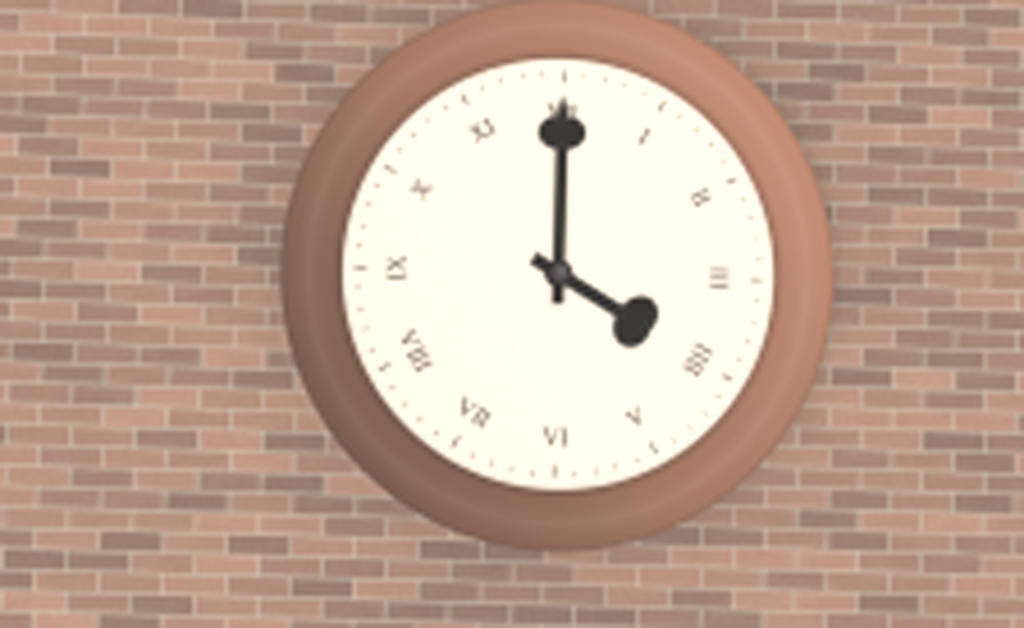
**4:00**
